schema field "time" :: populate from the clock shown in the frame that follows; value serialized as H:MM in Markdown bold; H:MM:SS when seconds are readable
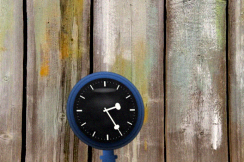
**2:25**
